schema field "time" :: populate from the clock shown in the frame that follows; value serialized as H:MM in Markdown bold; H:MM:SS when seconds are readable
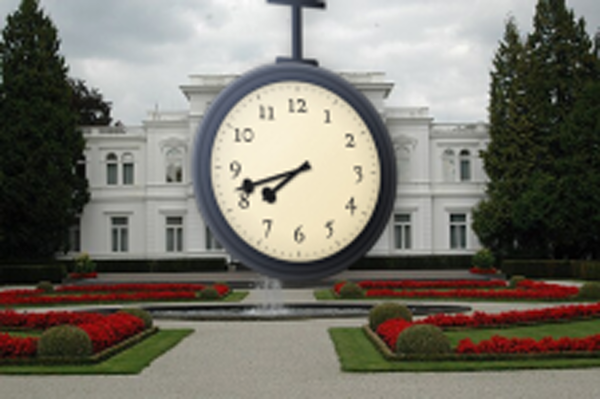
**7:42**
